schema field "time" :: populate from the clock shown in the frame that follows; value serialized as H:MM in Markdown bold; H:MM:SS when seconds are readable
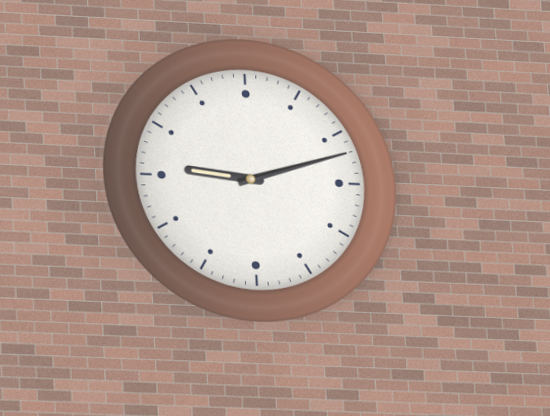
**9:12**
